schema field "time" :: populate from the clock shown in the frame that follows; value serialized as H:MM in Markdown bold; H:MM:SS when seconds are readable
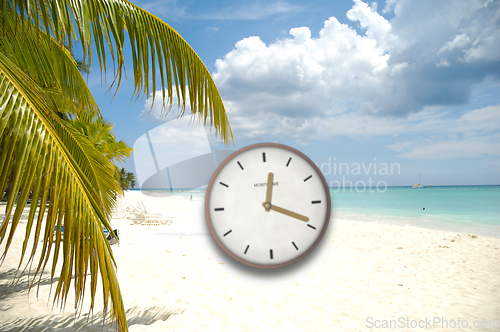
**12:19**
